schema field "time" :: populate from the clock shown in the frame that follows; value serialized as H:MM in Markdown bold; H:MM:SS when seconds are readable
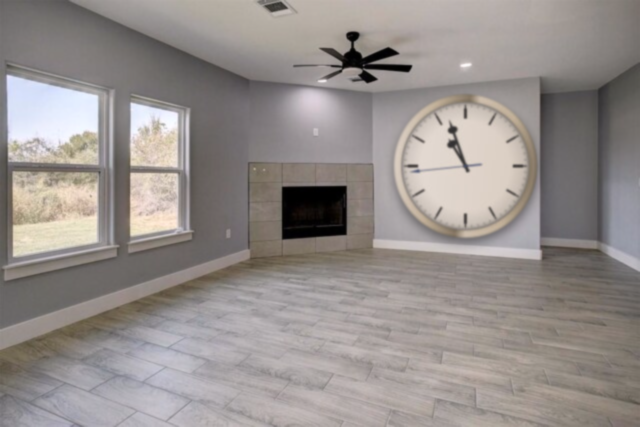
**10:56:44**
